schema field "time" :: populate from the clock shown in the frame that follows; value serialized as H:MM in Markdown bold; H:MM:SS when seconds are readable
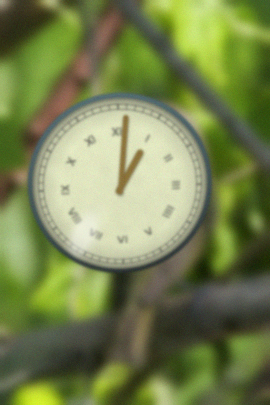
**1:01**
